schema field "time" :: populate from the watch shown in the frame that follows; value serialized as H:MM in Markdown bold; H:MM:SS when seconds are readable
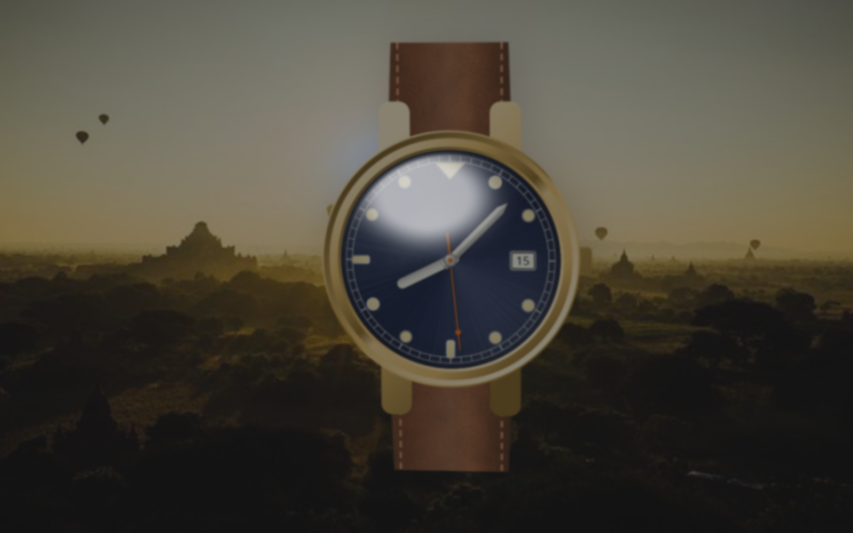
**8:07:29**
